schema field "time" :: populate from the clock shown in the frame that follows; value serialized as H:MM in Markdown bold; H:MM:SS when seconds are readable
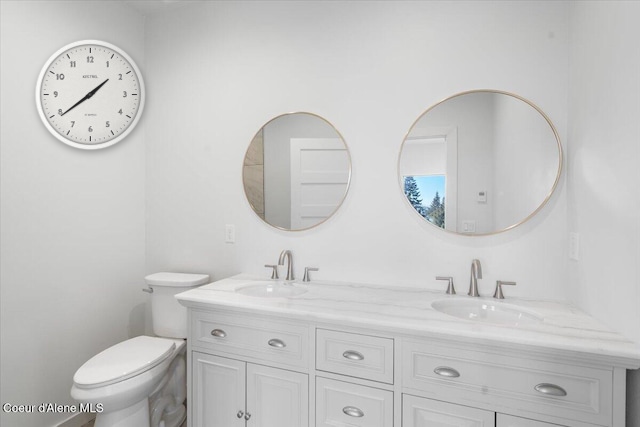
**1:39**
